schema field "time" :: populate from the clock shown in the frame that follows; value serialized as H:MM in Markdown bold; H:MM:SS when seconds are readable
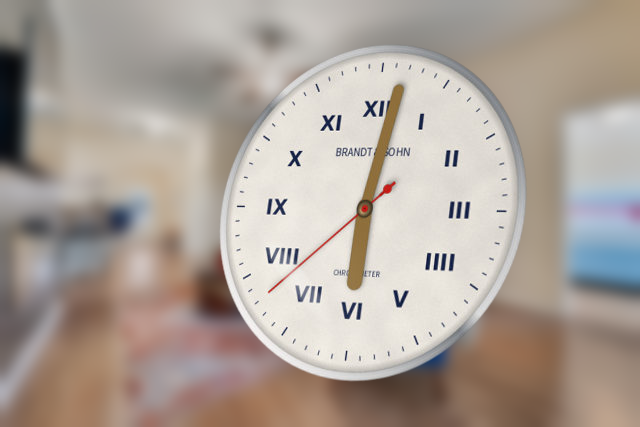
**6:01:38**
